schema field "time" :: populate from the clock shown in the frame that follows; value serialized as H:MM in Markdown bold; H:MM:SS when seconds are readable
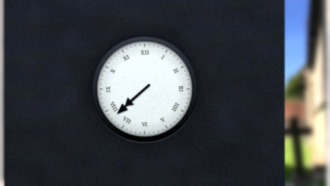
**7:38**
